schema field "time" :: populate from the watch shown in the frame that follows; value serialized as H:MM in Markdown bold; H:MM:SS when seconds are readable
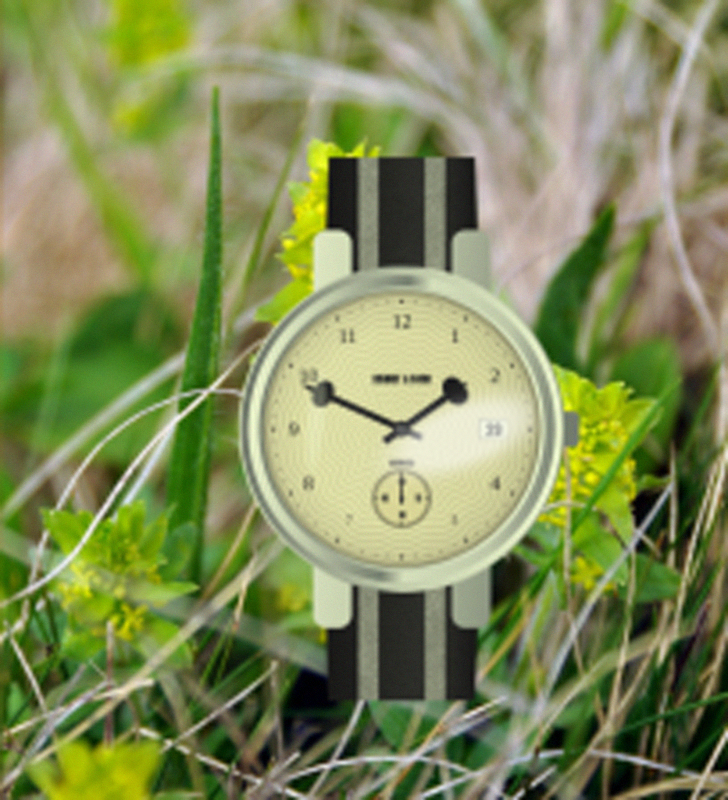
**1:49**
